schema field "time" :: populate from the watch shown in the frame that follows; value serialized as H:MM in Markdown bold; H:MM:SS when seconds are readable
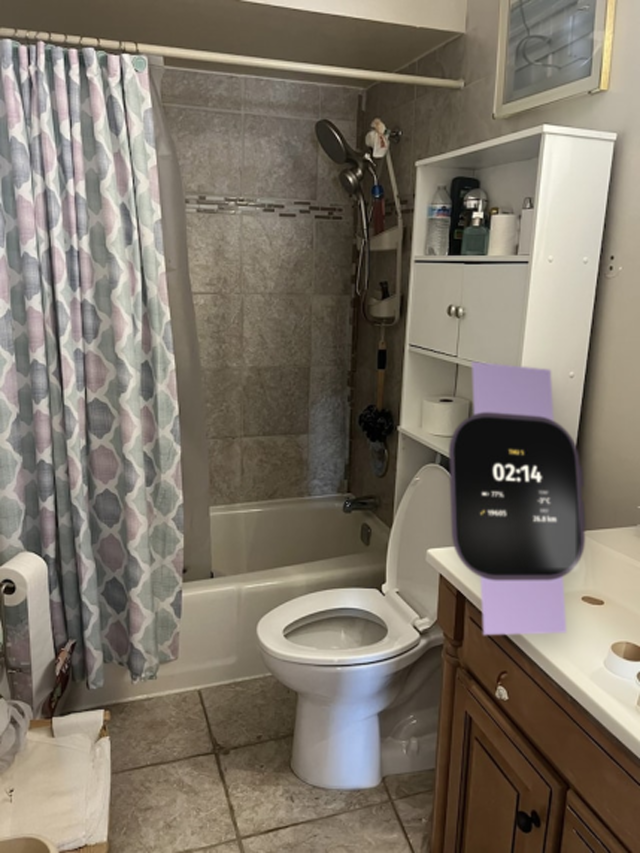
**2:14**
